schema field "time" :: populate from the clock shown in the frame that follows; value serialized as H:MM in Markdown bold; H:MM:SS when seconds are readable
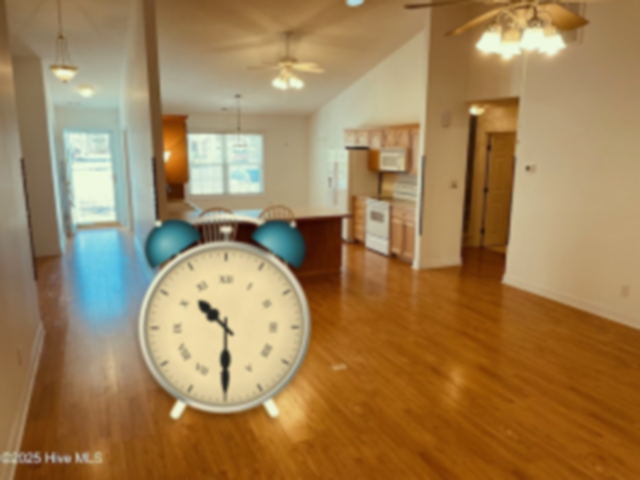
**10:30**
